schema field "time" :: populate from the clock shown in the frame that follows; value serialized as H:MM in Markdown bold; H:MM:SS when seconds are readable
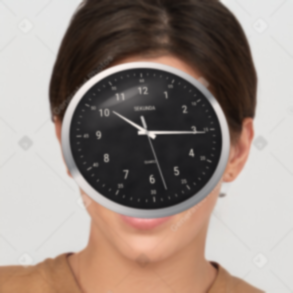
**10:15:28**
